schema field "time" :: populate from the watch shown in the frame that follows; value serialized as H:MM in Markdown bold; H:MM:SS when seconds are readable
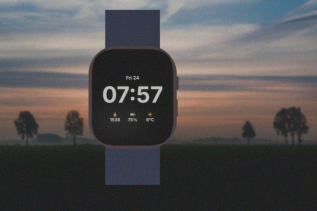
**7:57**
